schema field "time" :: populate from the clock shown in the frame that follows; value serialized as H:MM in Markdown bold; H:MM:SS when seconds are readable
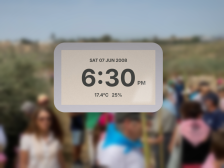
**6:30**
